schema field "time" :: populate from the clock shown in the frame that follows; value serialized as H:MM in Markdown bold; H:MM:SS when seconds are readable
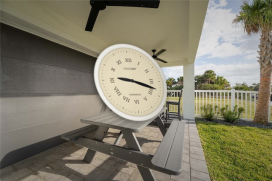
**9:18**
